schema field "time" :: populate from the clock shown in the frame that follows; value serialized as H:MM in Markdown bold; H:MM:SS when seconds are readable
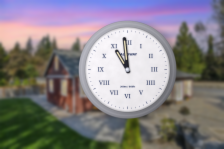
**10:59**
